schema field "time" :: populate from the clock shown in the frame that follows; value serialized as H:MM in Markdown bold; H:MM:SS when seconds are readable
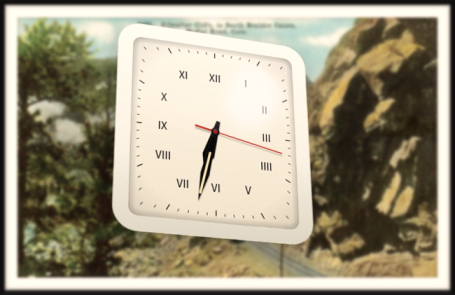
**6:32:17**
